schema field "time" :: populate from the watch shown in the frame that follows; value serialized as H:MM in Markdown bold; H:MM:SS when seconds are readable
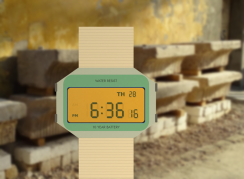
**6:36:16**
